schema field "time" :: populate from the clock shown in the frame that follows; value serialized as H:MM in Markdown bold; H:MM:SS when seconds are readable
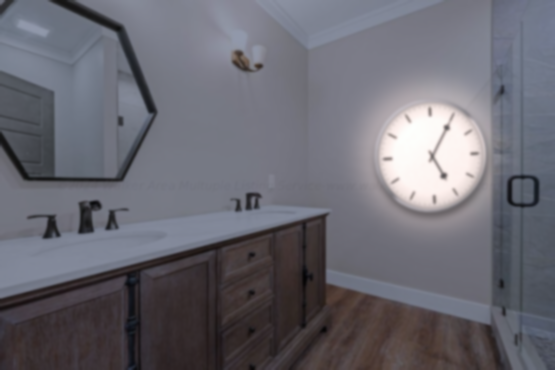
**5:05**
